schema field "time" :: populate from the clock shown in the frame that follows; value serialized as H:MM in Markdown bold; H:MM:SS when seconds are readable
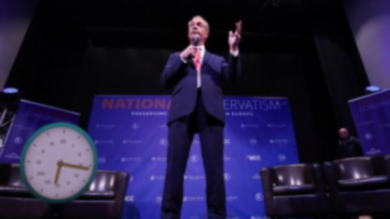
**6:16**
